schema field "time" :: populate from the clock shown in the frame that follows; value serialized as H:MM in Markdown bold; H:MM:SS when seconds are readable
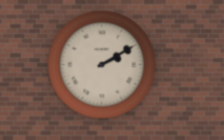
**2:10**
